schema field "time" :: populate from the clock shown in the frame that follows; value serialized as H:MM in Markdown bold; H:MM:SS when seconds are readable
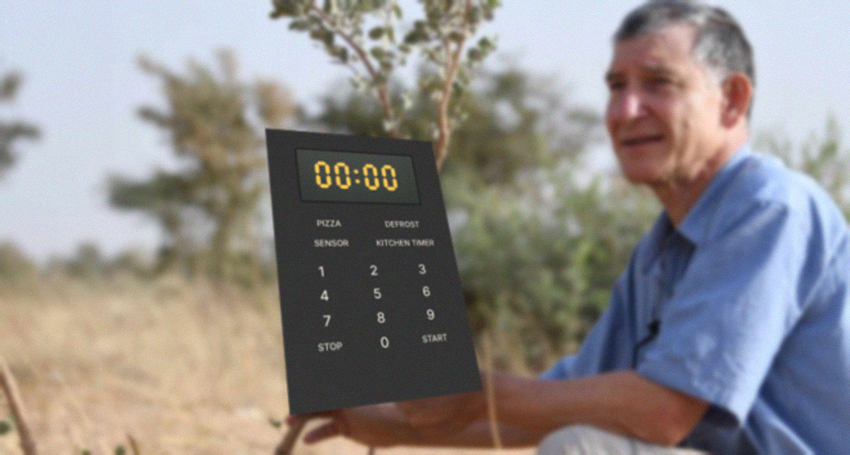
**0:00**
